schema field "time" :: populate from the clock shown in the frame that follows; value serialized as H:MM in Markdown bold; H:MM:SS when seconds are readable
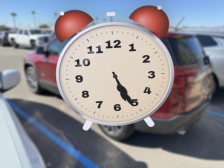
**5:26**
